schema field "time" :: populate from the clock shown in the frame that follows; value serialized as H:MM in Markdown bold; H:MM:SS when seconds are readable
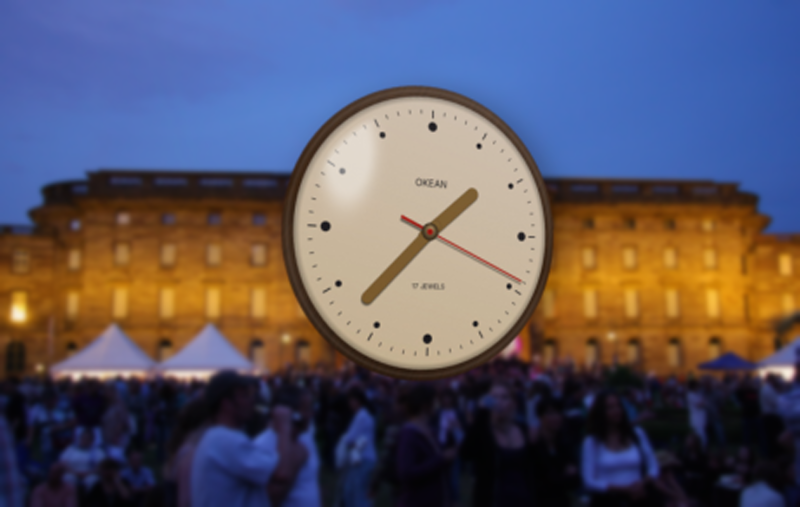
**1:37:19**
